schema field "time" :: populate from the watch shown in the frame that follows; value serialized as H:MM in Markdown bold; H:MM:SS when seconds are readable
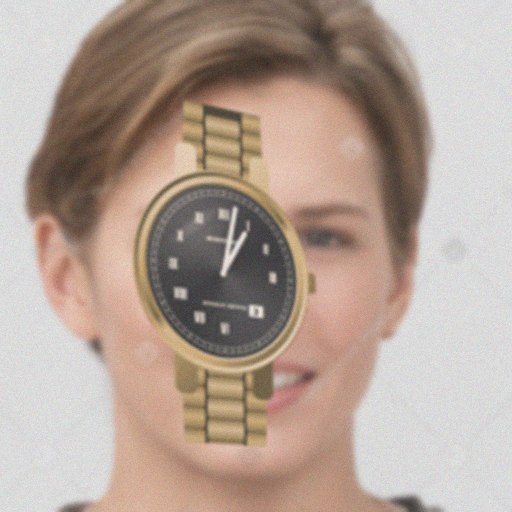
**1:02**
